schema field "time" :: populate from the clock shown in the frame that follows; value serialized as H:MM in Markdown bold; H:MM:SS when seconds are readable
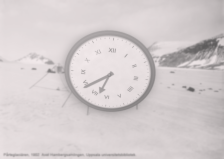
**6:39**
